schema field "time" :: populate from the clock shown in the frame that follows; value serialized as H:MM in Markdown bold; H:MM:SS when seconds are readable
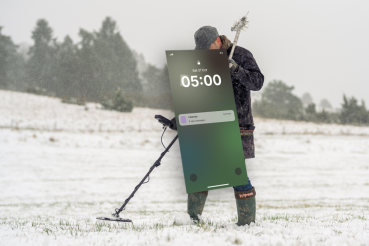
**5:00**
